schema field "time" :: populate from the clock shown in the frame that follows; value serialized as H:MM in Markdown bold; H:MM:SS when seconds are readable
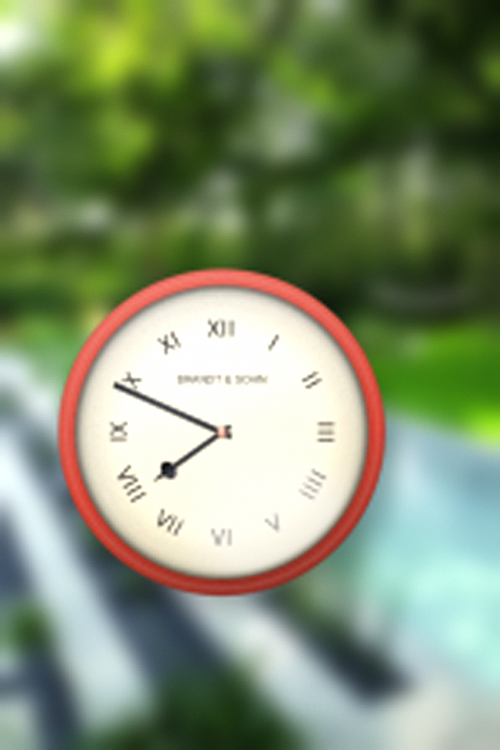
**7:49**
